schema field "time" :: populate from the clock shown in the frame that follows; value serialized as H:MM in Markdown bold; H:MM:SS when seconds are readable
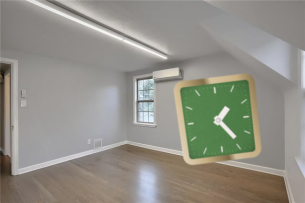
**1:24**
